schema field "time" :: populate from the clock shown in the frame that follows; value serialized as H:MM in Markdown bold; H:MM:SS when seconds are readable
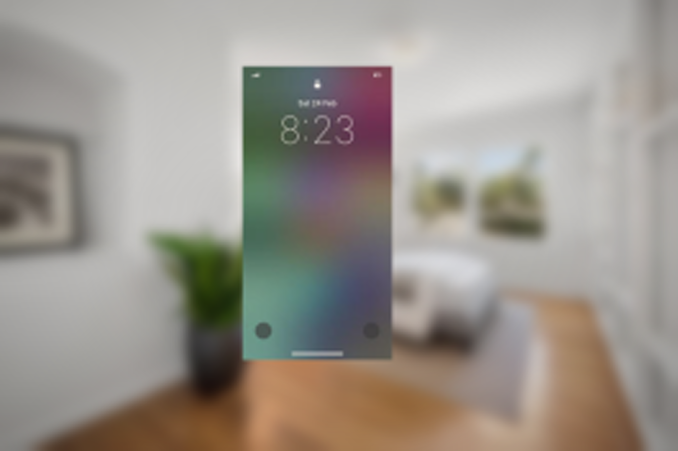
**8:23**
